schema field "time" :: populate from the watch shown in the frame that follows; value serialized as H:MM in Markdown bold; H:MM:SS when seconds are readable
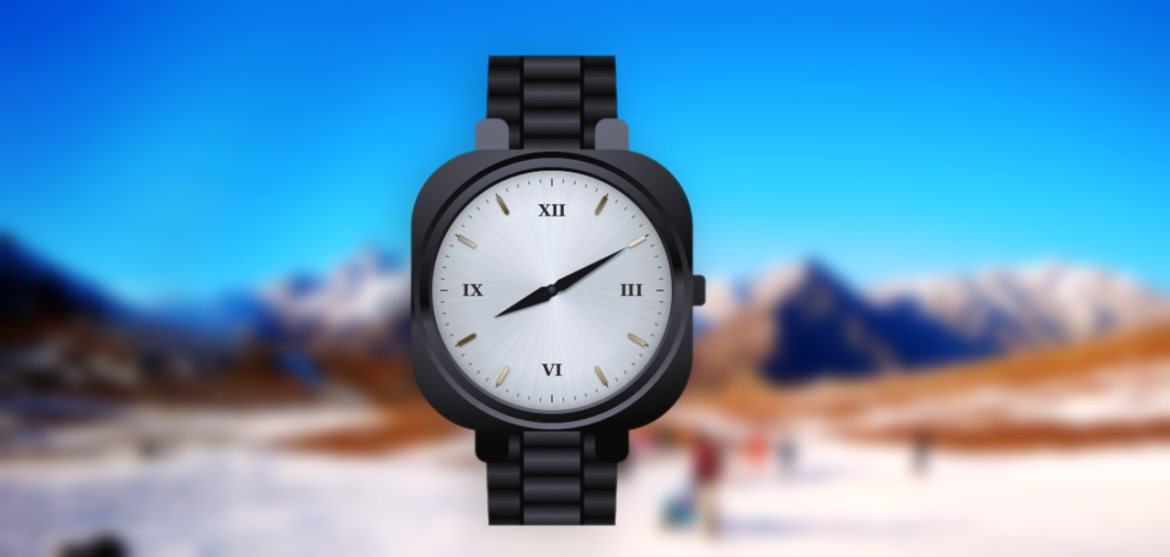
**8:10**
